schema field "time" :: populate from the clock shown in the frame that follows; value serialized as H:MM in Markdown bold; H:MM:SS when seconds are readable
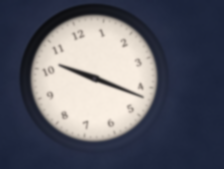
**10:22**
